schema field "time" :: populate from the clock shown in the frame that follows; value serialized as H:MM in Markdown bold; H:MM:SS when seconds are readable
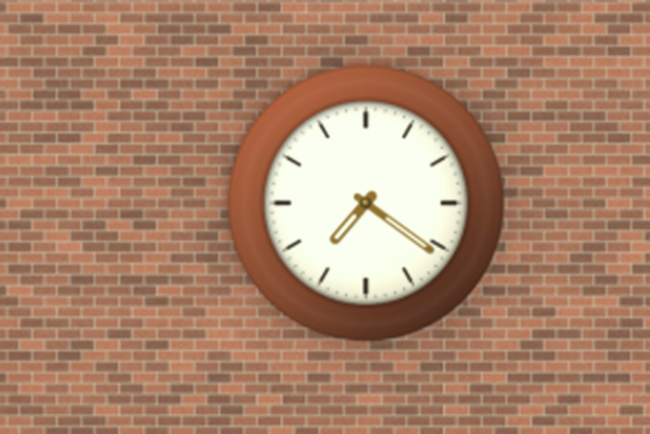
**7:21**
